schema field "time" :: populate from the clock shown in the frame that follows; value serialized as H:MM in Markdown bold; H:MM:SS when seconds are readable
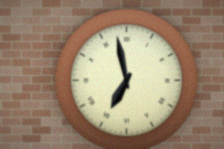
**6:58**
